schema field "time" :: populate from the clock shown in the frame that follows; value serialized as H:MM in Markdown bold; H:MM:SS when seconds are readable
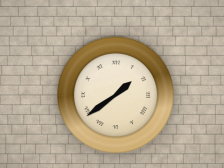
**1:39**
